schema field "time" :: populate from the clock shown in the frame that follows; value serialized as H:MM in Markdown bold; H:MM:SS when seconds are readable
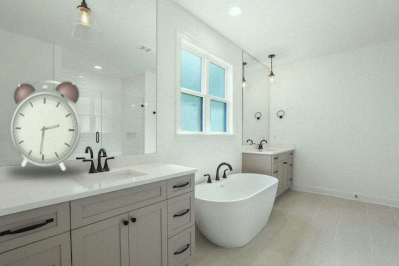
**2:31**
